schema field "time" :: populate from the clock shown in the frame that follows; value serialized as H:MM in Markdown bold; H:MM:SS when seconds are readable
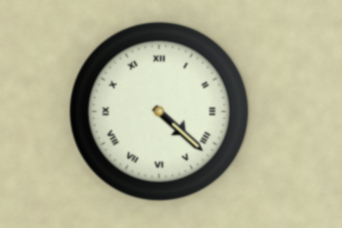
**4:22**
